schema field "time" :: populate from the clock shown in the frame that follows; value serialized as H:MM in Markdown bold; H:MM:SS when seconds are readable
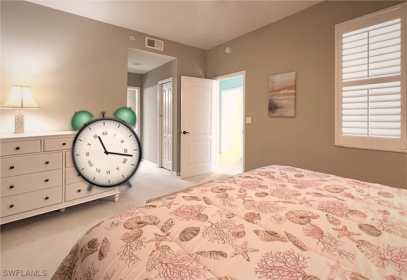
**11:17**
